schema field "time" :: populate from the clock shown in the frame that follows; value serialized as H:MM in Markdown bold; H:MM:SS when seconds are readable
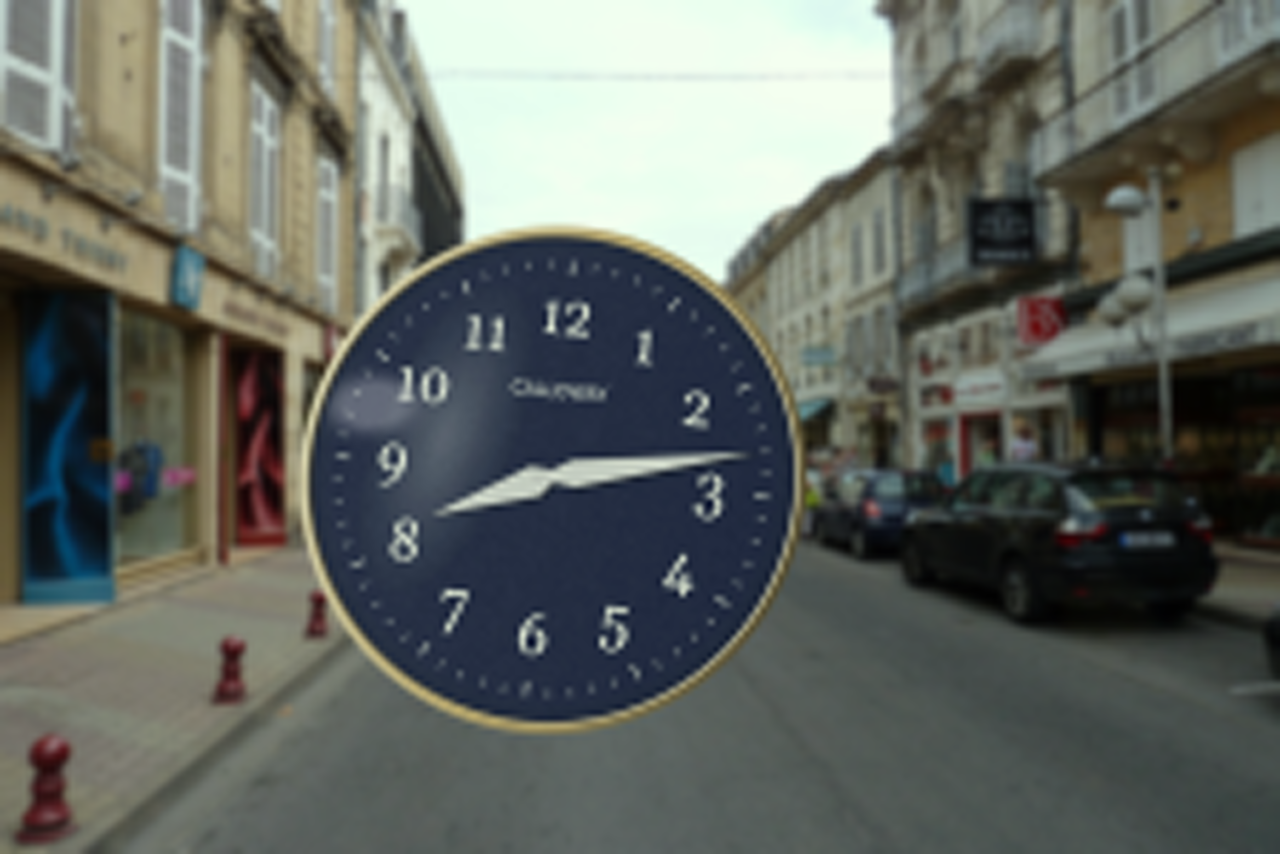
**8:13**
